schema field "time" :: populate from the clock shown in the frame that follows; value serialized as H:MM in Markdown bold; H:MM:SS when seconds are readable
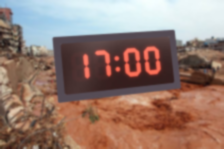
**17:00**
